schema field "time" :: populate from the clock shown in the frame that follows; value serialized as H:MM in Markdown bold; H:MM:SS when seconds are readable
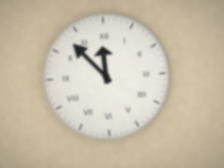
**11:53**
